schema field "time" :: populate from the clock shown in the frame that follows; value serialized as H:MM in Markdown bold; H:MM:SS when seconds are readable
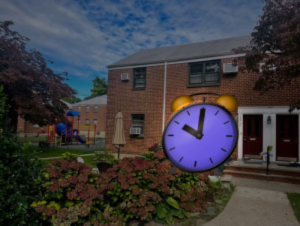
**10:00**
